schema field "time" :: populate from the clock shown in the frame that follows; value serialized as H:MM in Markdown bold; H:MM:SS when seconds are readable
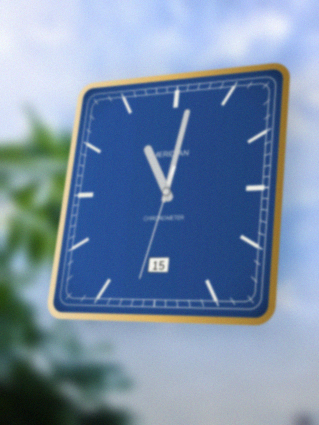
**11:01:32**
